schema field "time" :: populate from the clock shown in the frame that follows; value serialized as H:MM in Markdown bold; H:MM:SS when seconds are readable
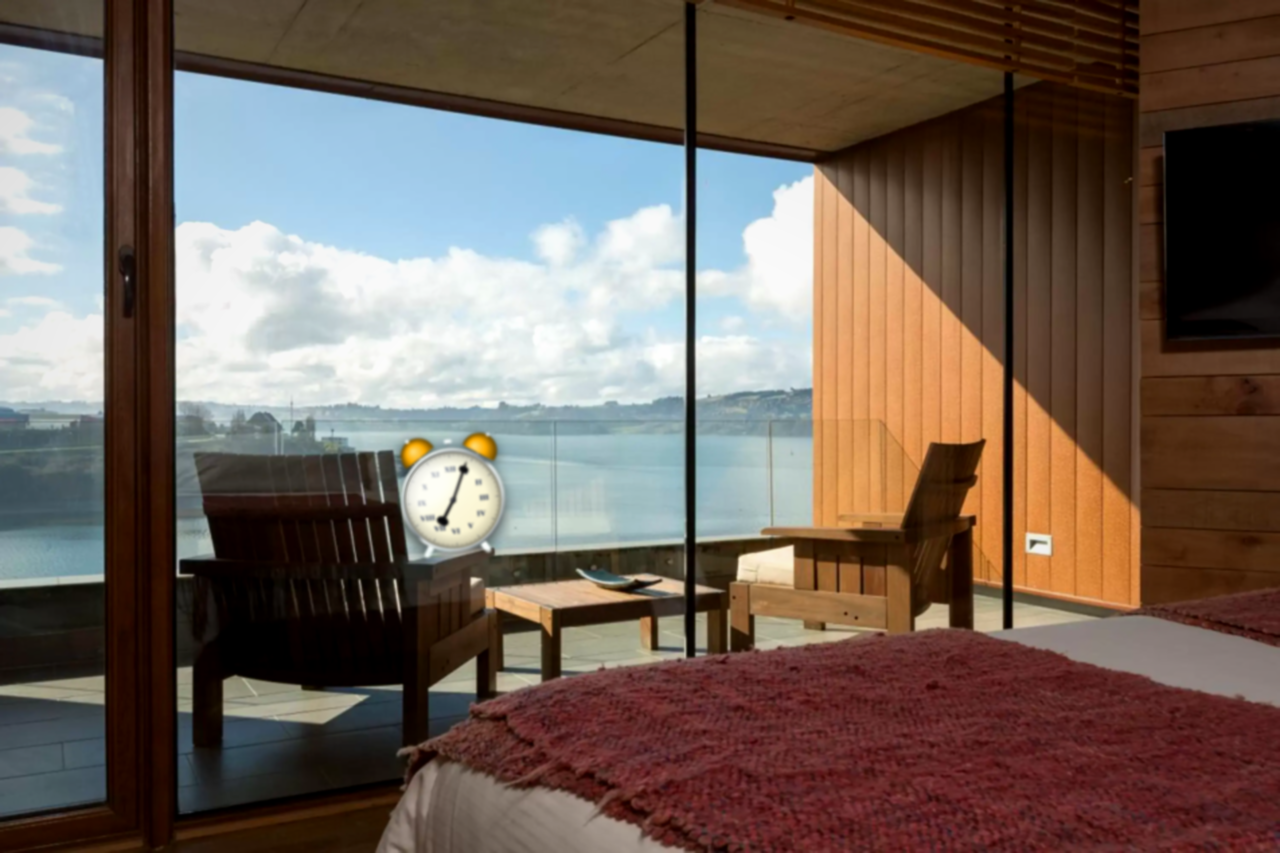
**7:04**
